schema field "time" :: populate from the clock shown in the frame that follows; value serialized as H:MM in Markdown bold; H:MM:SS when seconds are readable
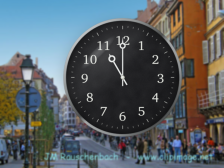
**11:00**
